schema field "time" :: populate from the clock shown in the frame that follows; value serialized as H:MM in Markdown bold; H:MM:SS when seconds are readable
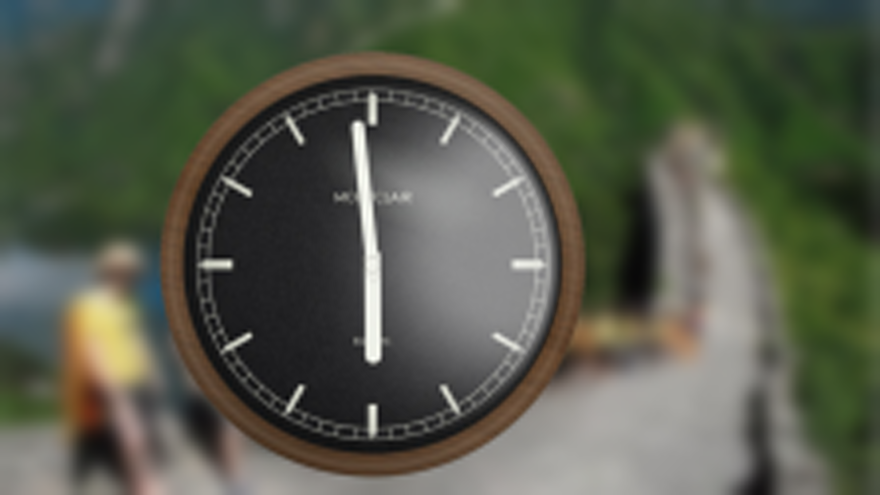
**5:59**
